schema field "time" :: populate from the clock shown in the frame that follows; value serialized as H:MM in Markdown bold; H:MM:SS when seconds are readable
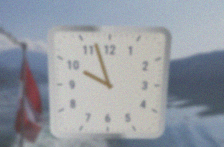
**9:57**
